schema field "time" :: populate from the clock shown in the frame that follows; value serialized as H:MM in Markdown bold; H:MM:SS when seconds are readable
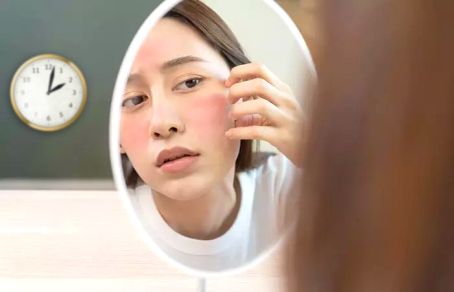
**2:02**
